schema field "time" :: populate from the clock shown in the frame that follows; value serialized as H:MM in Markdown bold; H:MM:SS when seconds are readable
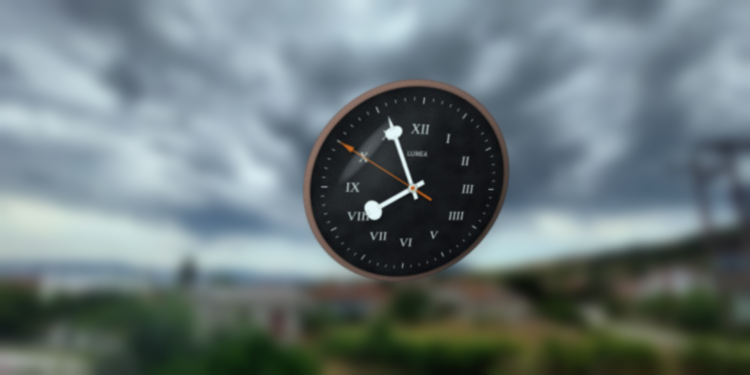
**7:55:50**
